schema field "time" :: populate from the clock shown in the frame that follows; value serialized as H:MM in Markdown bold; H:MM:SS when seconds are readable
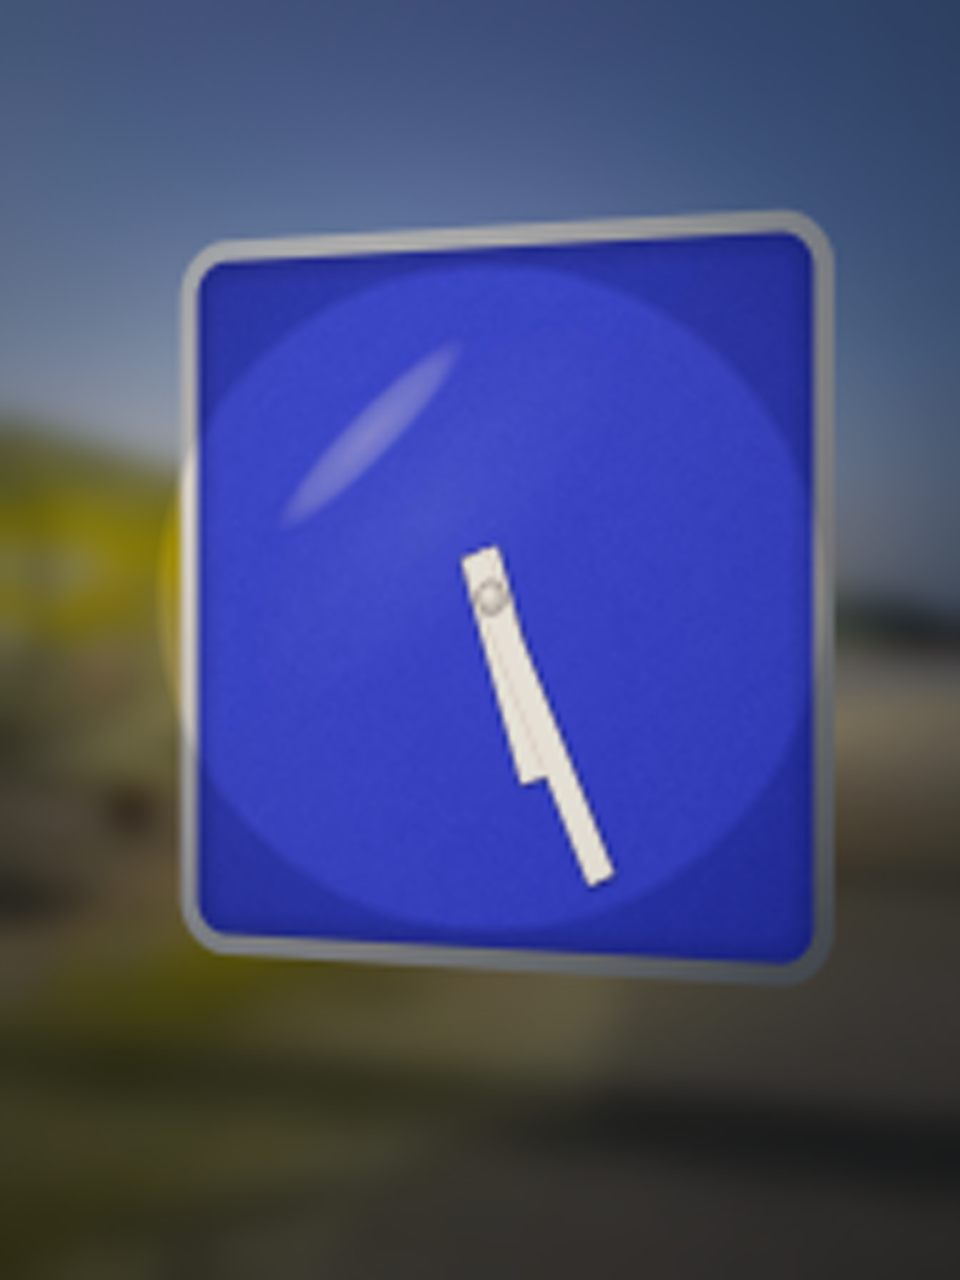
**5:26**
